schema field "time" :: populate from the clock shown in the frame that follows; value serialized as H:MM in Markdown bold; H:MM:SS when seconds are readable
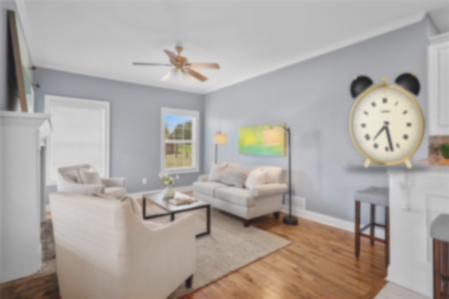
**7:28**
